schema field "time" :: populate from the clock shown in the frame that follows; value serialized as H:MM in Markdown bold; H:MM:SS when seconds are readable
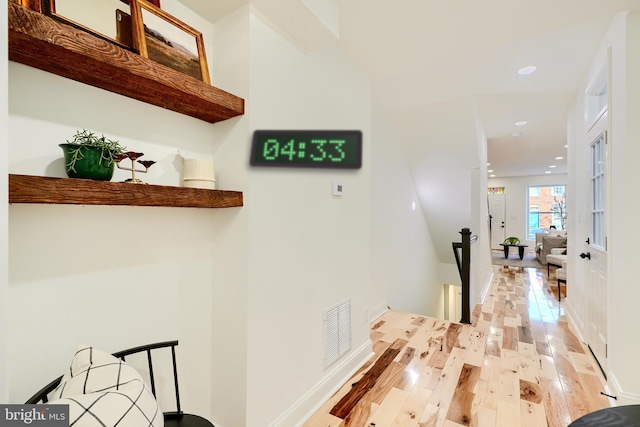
**4:33**
